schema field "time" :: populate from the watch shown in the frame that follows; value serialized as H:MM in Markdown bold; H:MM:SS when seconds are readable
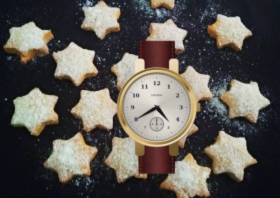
**4:40**
